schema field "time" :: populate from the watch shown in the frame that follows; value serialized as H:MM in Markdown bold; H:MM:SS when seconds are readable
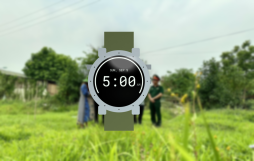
**5:00**
